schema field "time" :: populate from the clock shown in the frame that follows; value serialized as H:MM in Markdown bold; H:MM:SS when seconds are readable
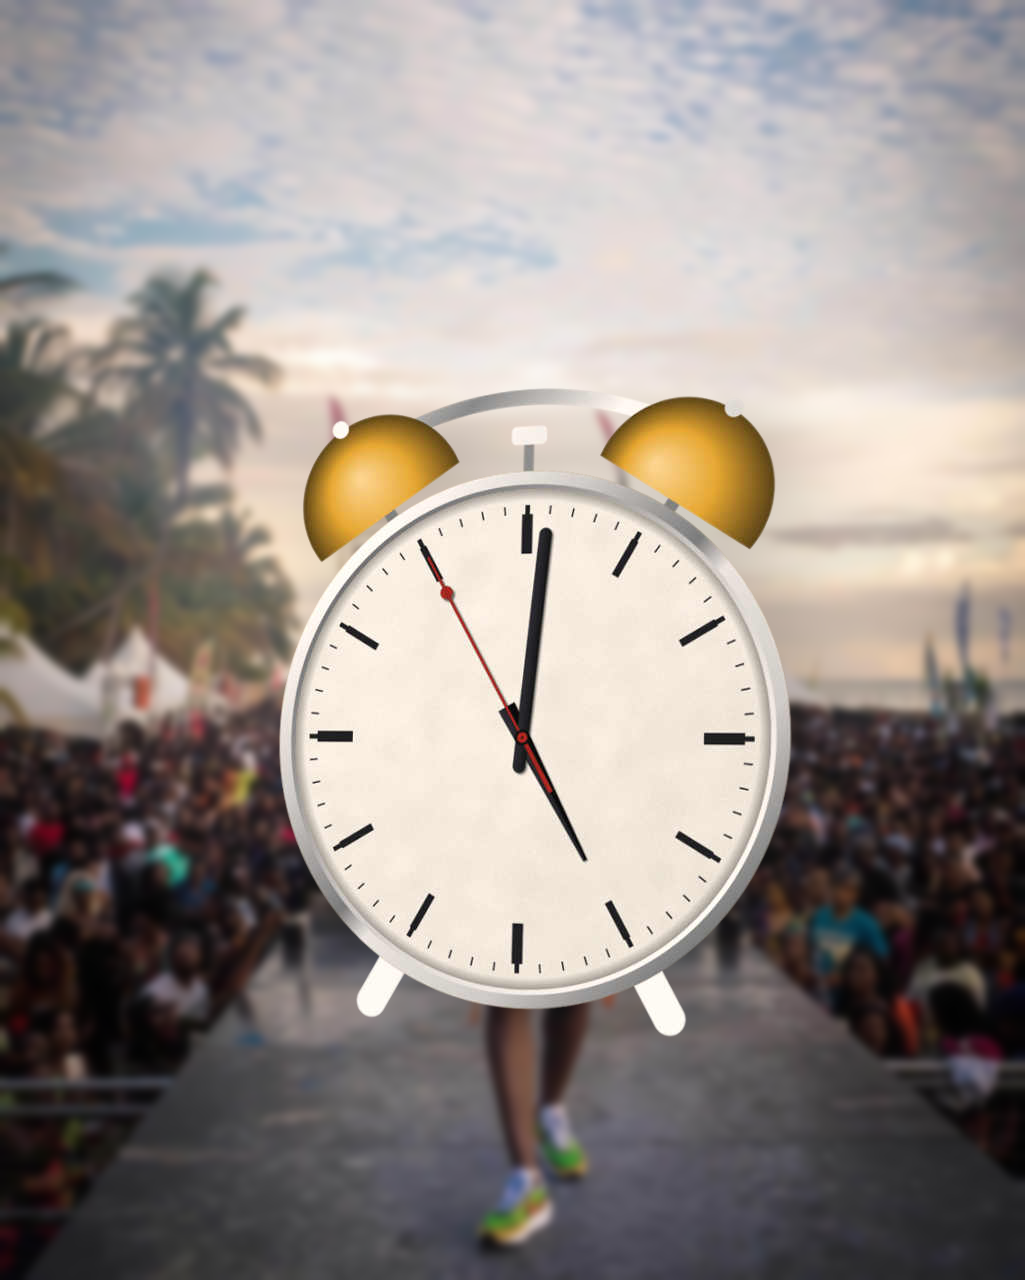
**5:00:55**
